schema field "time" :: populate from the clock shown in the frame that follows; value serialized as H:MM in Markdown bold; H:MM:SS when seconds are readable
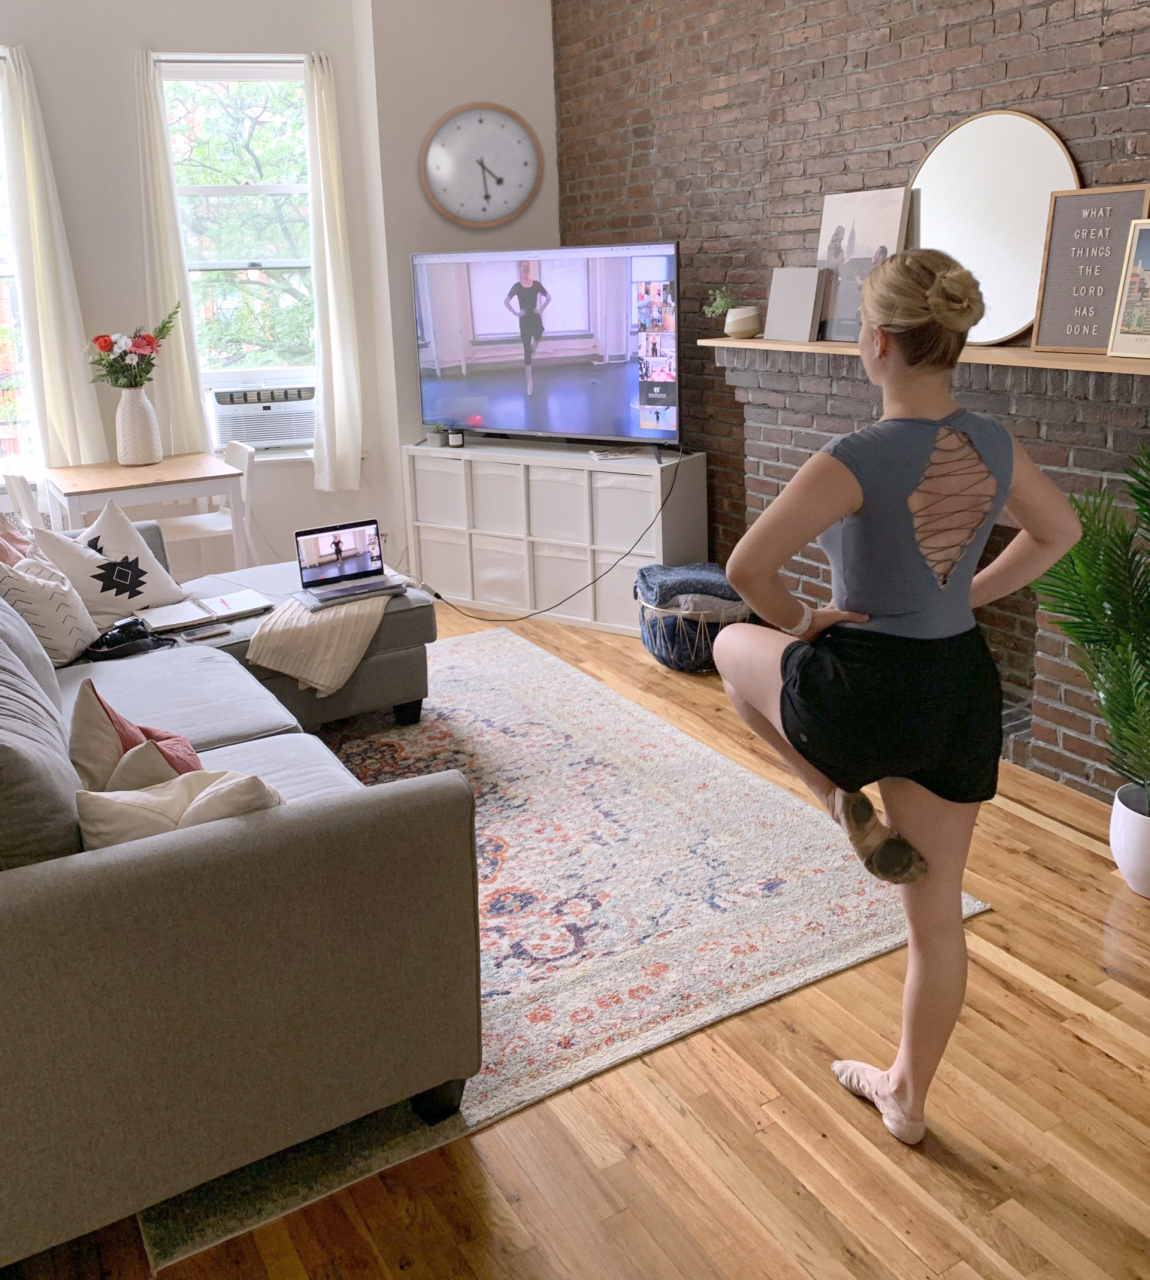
**4:29**
